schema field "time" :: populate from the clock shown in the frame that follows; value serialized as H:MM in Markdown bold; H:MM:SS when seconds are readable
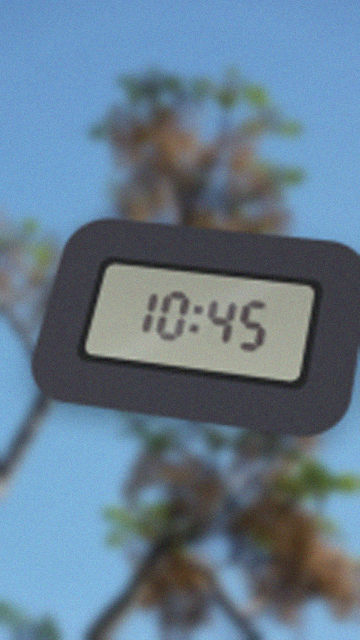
**10:45**
